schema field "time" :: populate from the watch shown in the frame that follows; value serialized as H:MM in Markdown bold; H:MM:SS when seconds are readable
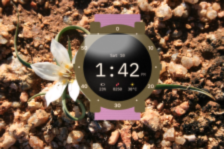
**1:42**
